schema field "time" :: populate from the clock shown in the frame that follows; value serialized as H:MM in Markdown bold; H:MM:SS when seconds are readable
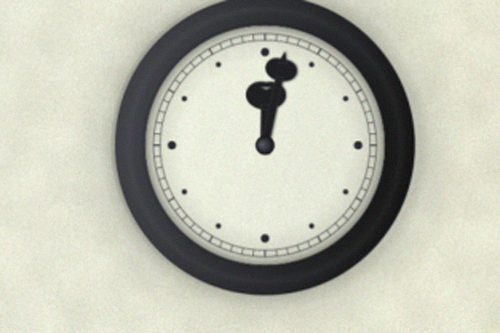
**12:02**
